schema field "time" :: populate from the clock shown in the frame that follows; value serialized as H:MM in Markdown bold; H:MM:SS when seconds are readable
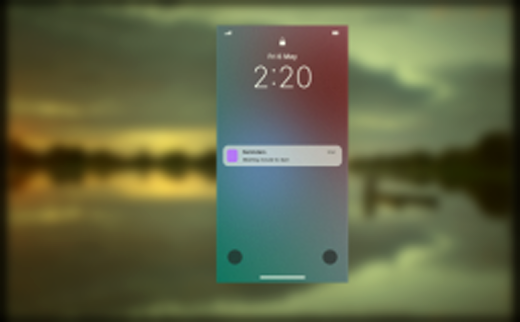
**2:20**
